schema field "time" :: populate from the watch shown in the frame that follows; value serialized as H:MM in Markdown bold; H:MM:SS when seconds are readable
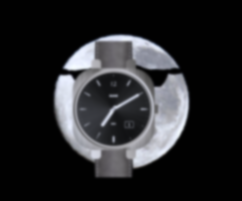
**7:10**
